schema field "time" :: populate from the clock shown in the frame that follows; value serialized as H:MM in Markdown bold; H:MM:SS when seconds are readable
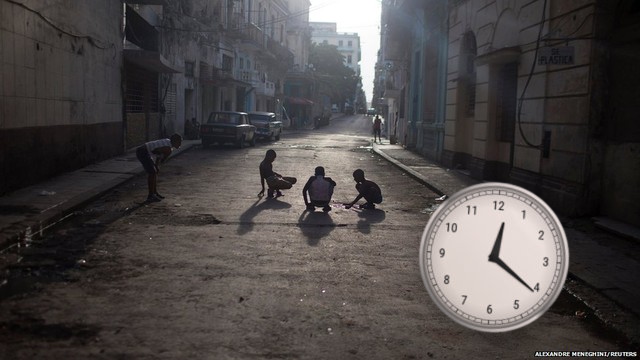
**12:21**
